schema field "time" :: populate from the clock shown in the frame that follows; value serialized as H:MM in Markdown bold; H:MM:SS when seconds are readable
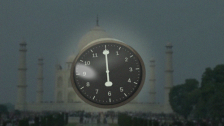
**6:00**
